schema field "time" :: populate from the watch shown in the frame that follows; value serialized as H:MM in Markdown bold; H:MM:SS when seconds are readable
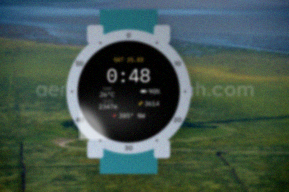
**0:48**
